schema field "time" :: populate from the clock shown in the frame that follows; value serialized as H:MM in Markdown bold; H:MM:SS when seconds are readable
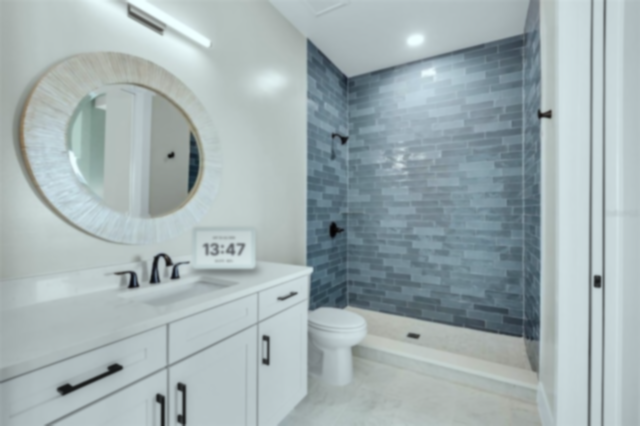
**13:47**
